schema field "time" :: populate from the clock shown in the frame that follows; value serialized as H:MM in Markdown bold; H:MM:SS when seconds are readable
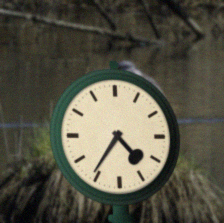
**4:36**
